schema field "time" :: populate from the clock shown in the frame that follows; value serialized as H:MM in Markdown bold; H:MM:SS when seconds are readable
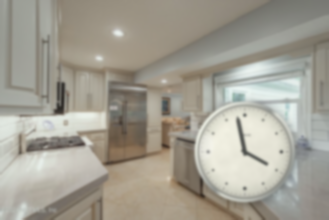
**3:58**
